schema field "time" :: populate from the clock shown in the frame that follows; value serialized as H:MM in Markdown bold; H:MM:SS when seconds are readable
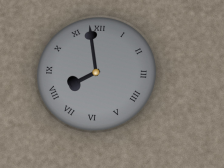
**7:58**
